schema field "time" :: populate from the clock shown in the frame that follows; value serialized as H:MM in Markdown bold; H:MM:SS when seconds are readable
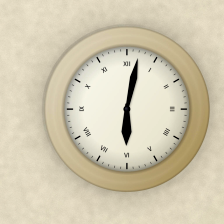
**6:02**
